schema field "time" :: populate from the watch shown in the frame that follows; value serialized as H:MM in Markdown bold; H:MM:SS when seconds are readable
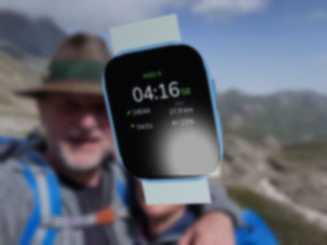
**4:16**
